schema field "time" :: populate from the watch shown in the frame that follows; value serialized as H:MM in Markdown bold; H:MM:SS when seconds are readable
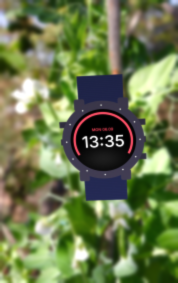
**13:35**
